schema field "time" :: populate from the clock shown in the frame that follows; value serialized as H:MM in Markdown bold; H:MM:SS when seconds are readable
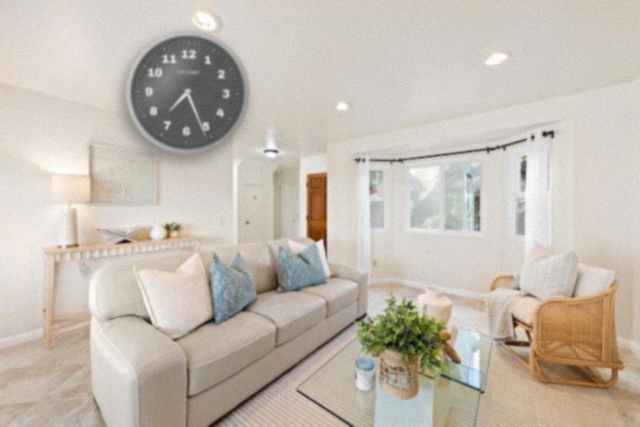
**7:26**
